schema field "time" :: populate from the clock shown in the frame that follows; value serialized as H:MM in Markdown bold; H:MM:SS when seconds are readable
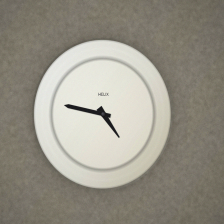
**4:47**
